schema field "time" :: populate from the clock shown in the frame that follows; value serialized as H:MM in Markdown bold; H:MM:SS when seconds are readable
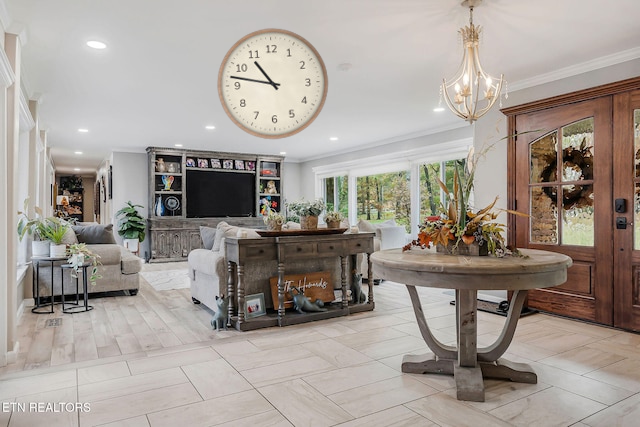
**10:47**
